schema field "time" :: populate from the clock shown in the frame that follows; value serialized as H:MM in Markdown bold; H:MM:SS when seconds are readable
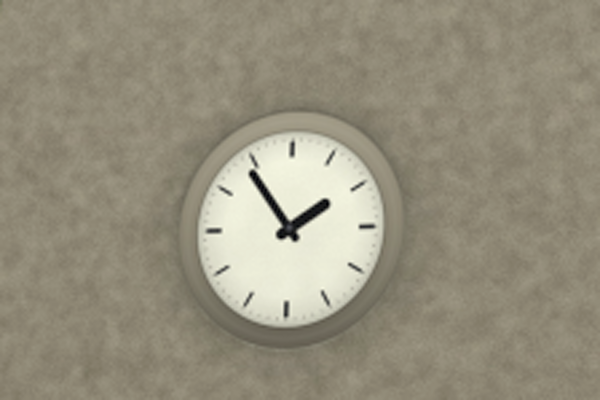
**1:54**
